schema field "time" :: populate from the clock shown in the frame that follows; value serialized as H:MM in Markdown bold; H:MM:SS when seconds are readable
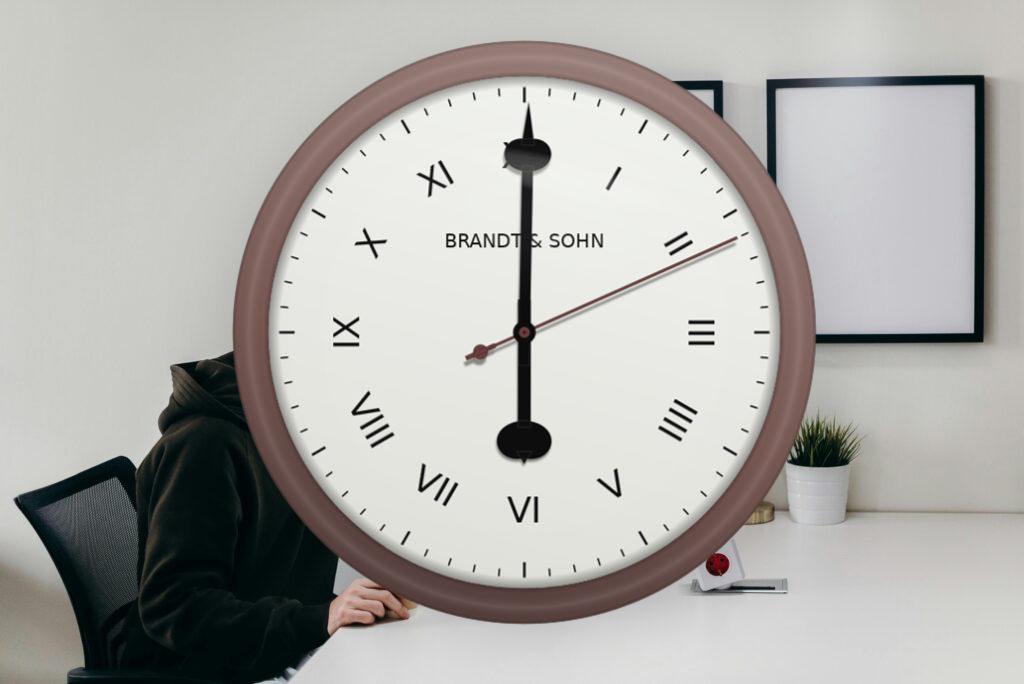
**6:00:11**
